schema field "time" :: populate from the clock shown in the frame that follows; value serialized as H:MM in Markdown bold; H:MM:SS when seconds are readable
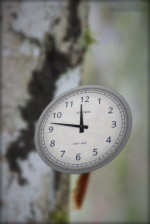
**11:47**
